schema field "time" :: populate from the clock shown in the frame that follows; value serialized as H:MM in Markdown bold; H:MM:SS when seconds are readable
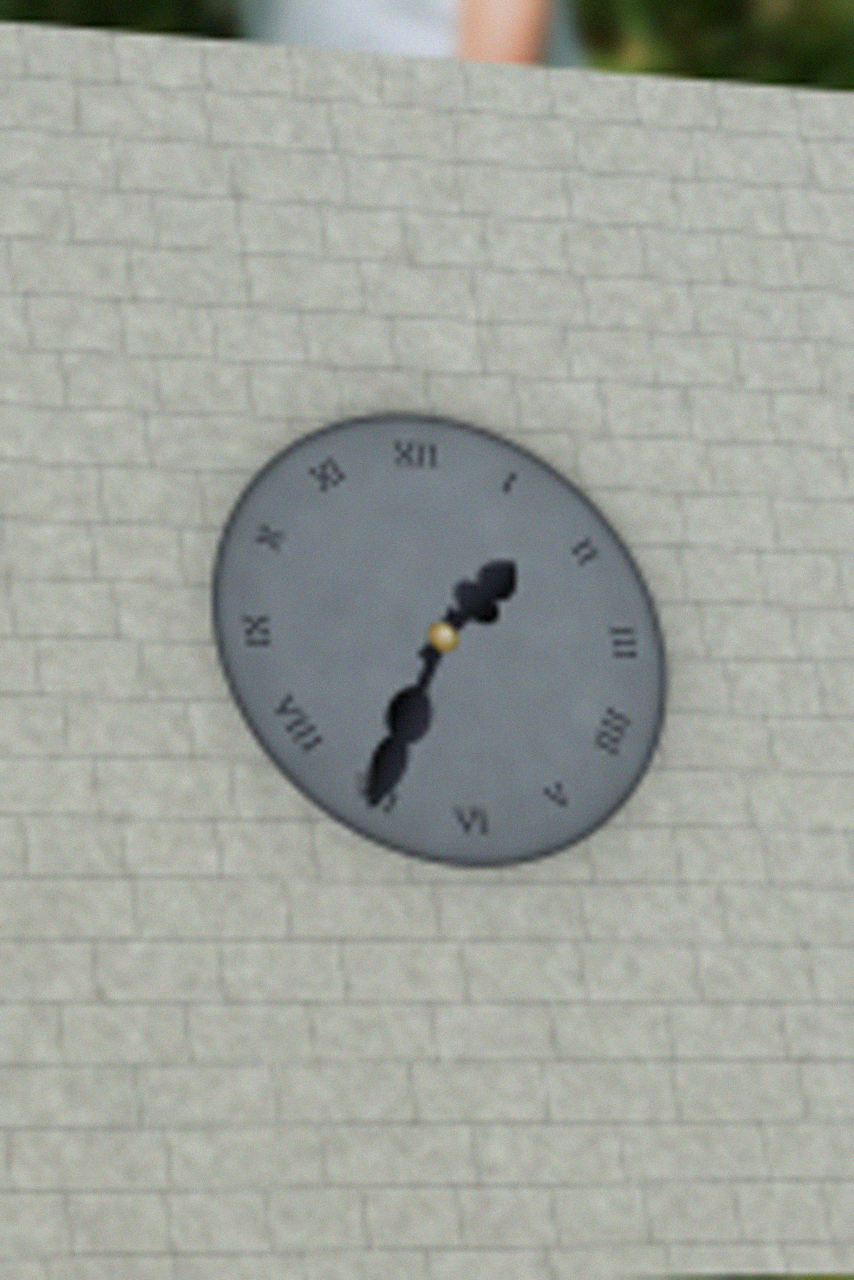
**1:35**
